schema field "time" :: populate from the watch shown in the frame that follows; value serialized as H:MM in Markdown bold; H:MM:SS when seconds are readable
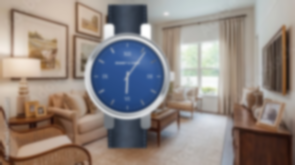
**6:06**
